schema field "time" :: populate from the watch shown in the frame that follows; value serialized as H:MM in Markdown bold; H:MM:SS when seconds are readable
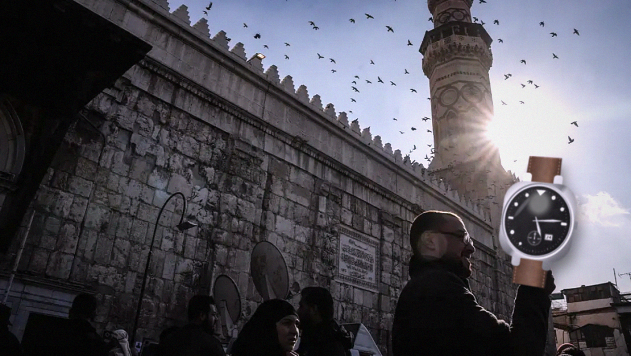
**5:14**
